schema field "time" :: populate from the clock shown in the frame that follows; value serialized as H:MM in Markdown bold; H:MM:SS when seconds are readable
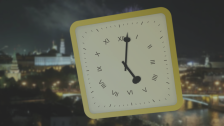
**5:02**
